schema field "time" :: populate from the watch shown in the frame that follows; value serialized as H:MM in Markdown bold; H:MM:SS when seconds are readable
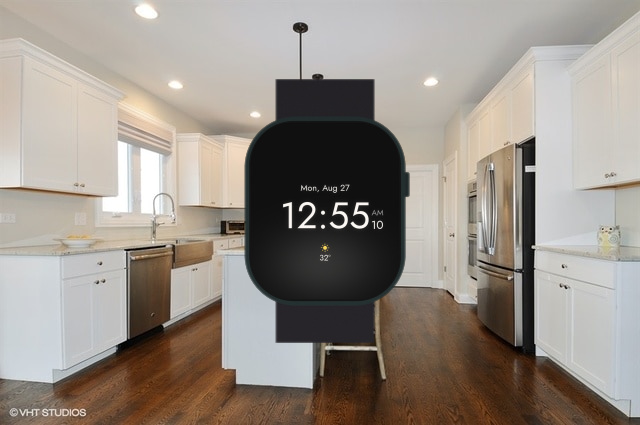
**12:55:10**
